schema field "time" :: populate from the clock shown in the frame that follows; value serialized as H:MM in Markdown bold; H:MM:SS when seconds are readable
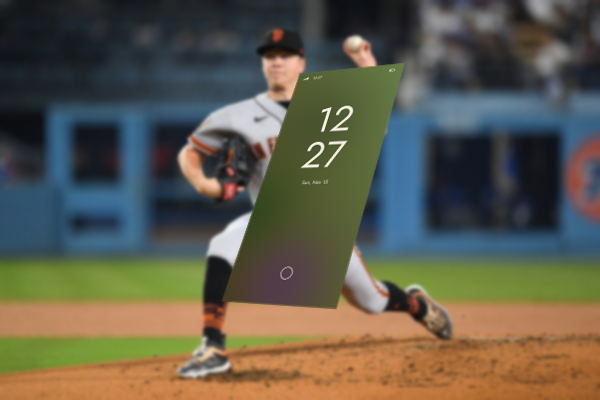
**12:27**
